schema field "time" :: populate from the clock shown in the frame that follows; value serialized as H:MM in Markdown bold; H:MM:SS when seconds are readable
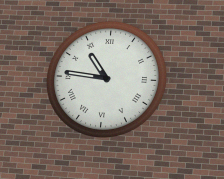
**10:46**
